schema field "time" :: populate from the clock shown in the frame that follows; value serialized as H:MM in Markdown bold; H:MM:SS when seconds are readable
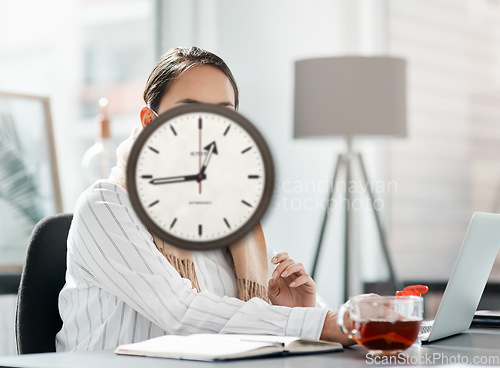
**12:44:00**
